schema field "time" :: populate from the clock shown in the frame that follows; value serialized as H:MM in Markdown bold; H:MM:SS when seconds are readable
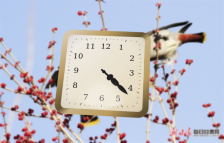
**4:22**
